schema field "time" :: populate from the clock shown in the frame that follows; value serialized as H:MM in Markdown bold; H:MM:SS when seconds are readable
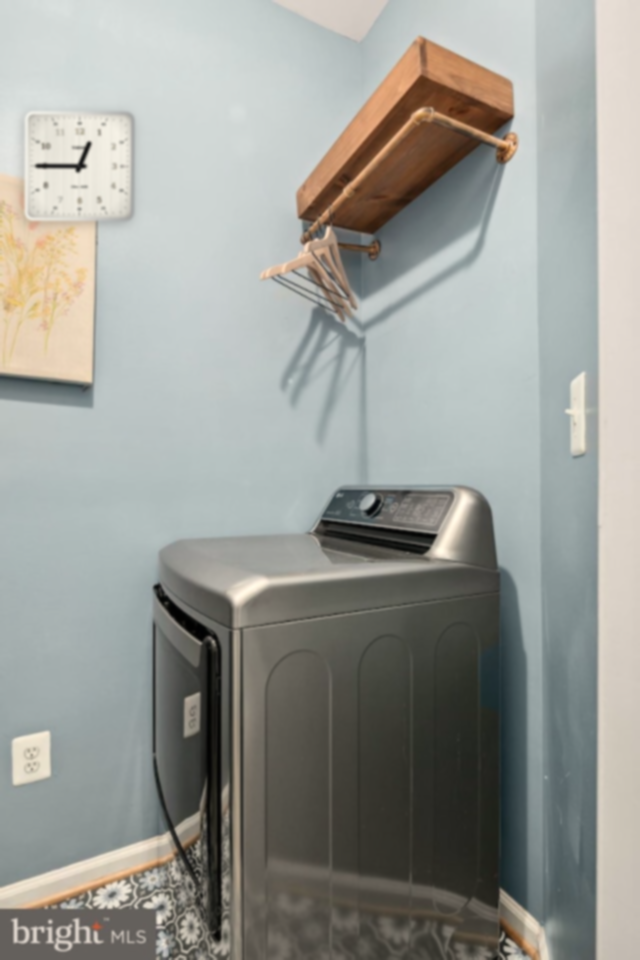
**12:45**
